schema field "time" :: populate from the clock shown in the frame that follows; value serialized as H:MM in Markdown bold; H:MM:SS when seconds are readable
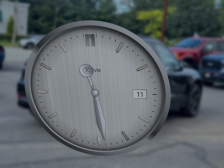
**11:29**
